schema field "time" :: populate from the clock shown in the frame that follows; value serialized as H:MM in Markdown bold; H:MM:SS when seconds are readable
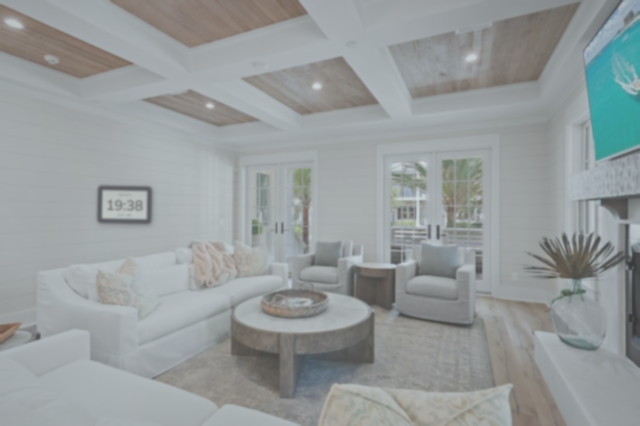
**19:38**
